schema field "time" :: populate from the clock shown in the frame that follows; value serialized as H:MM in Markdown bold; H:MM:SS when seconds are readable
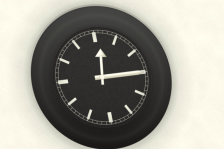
**12:15**
